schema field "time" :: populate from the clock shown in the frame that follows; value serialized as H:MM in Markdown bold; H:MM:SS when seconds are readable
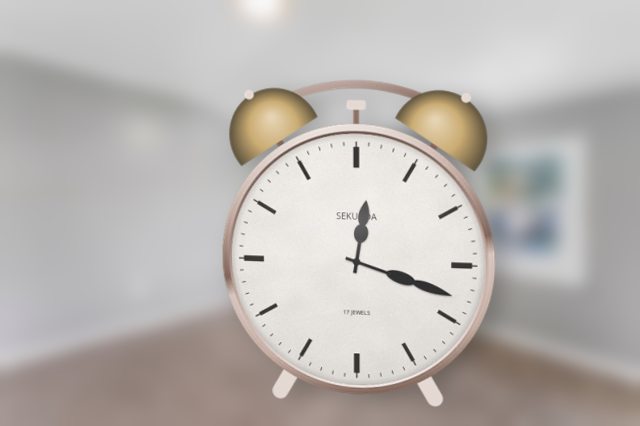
**12:18**
